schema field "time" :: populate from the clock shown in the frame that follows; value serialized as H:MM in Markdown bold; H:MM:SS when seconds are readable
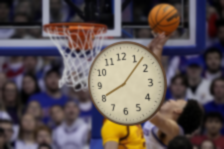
**8:07**
